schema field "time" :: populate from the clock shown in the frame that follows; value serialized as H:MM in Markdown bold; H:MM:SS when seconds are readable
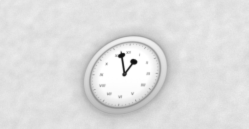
**12:57**
